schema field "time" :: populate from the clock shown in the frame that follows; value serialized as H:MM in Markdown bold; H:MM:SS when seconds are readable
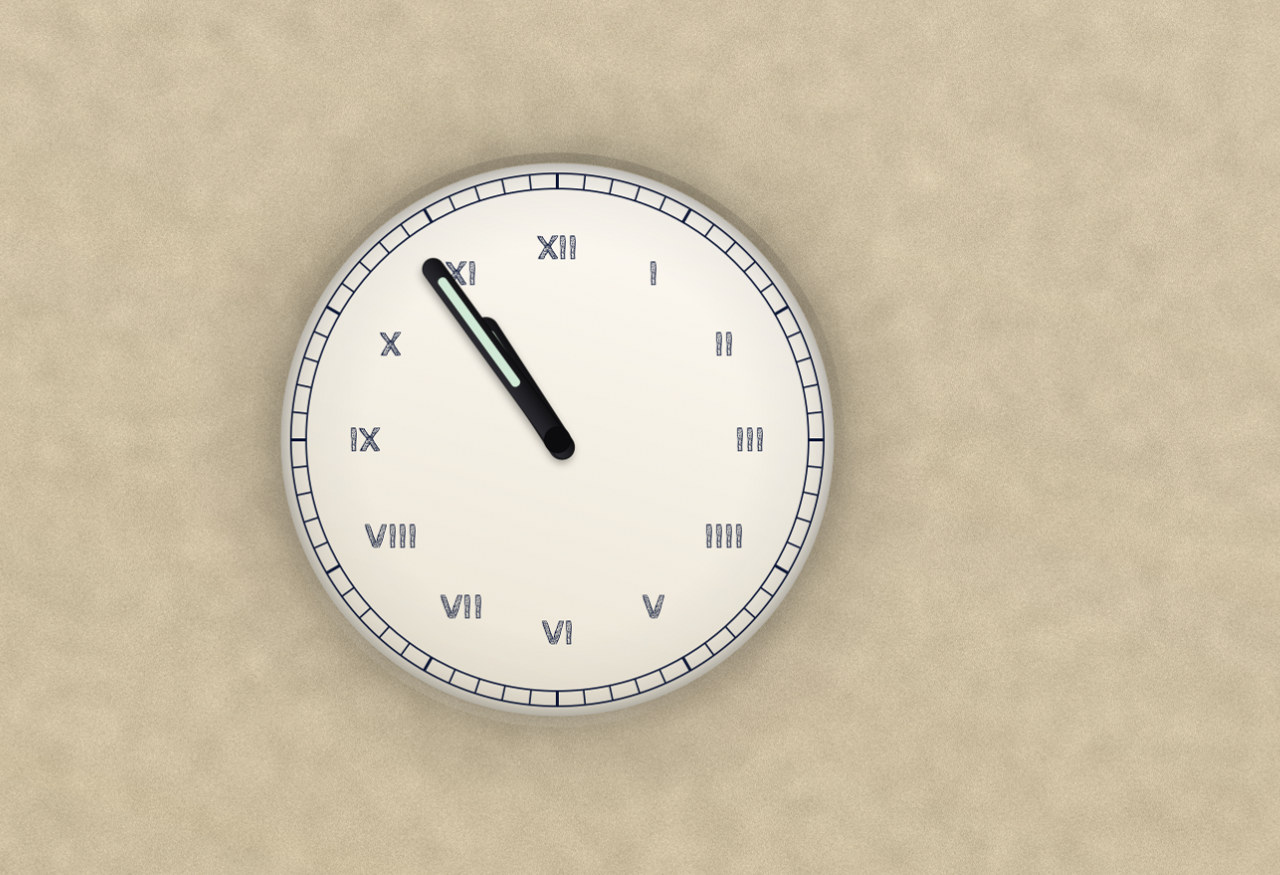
**10:54**
